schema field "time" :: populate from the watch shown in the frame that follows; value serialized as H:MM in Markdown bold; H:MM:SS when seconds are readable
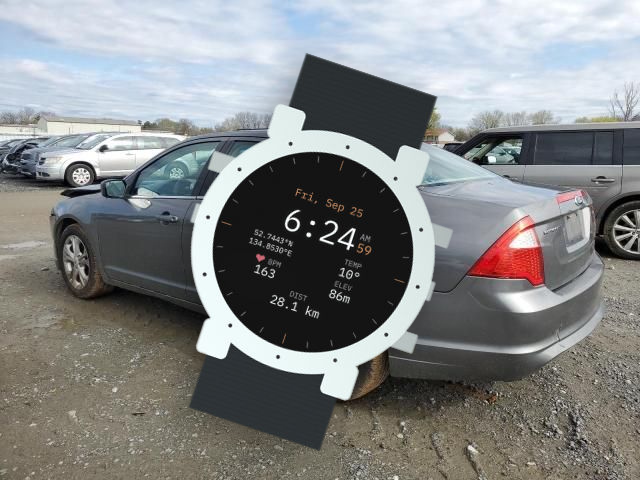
**6:24:59**
